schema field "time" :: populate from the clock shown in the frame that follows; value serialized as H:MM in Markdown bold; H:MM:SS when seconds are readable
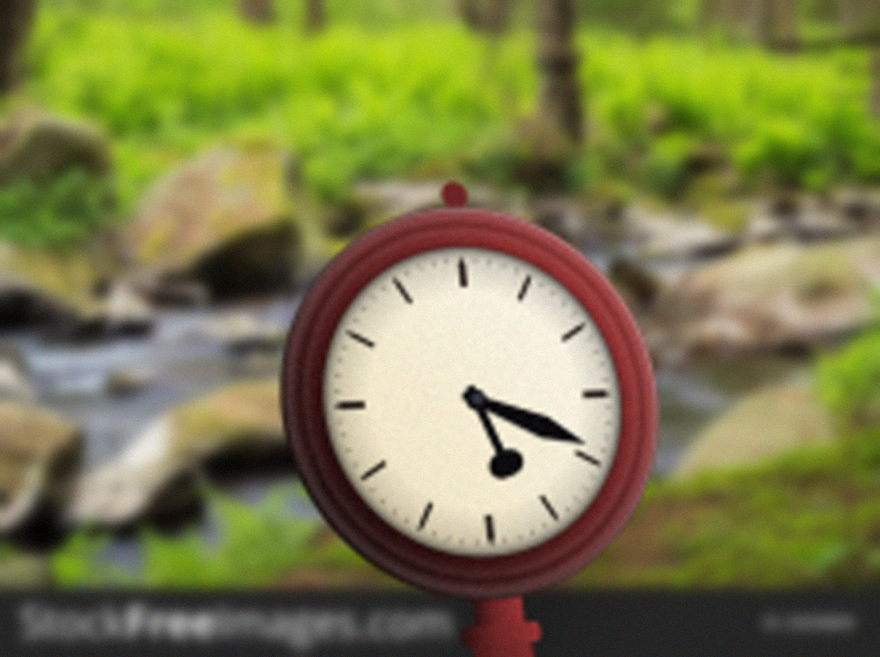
**5:19**
